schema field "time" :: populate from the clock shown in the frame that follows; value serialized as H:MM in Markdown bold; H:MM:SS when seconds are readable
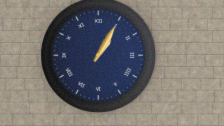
**1:05**
